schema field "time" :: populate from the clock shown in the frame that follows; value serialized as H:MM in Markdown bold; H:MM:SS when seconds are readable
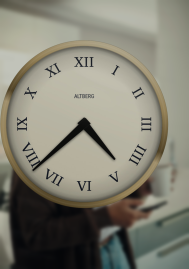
**4:38**
